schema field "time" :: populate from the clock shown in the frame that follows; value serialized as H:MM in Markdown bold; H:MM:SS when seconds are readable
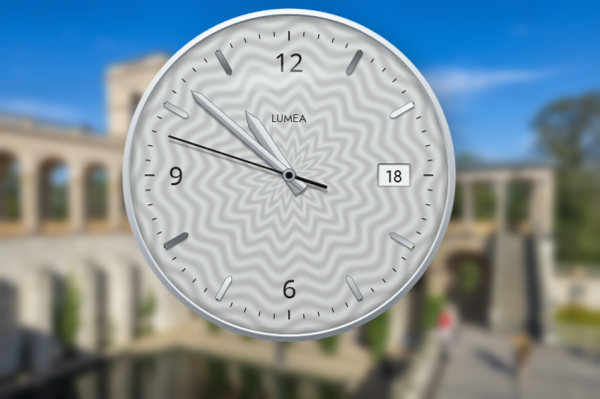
**10:51:48**
